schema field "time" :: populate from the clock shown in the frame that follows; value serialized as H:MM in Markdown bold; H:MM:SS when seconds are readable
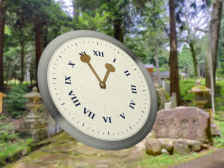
**12:55**
